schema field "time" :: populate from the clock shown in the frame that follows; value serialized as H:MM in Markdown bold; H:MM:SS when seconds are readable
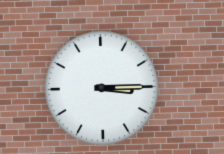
**3:15**
